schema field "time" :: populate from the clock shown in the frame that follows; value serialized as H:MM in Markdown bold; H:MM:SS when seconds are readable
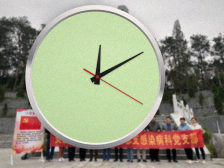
**12:10:20**
